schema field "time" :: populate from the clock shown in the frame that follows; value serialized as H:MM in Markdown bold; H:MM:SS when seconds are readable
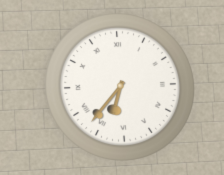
**6:37**
